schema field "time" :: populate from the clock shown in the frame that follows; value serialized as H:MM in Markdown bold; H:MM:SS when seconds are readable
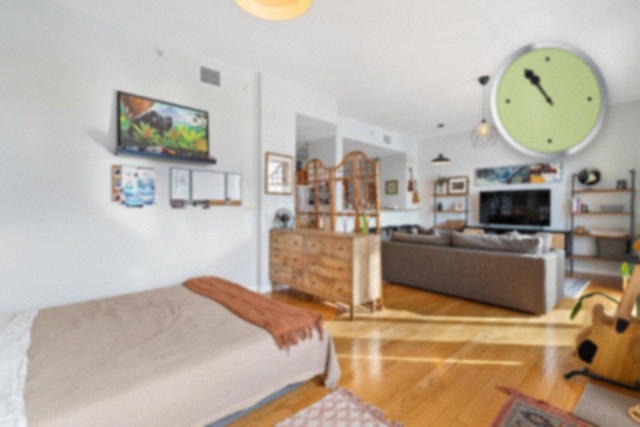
**10:54**
